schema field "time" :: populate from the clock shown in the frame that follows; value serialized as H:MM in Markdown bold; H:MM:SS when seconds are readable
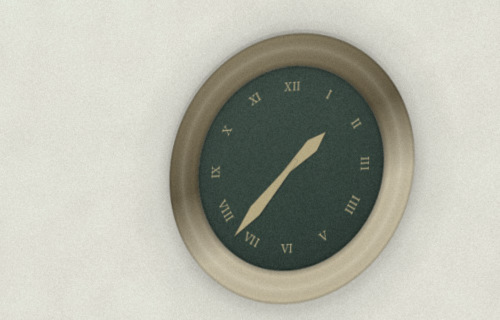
**1:37**
